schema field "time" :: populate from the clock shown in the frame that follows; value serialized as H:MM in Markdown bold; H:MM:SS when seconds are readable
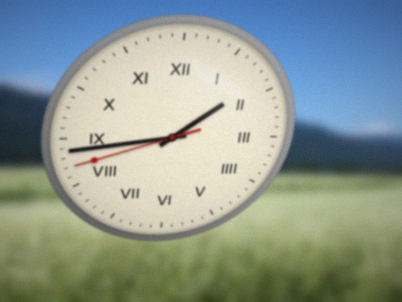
**1:43:42**
